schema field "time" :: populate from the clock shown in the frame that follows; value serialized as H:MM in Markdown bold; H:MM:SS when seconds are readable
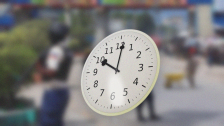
**10:01**
